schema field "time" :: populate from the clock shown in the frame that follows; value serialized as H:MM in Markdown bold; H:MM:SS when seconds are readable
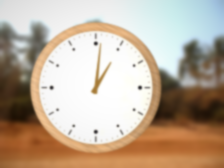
**1:01**
